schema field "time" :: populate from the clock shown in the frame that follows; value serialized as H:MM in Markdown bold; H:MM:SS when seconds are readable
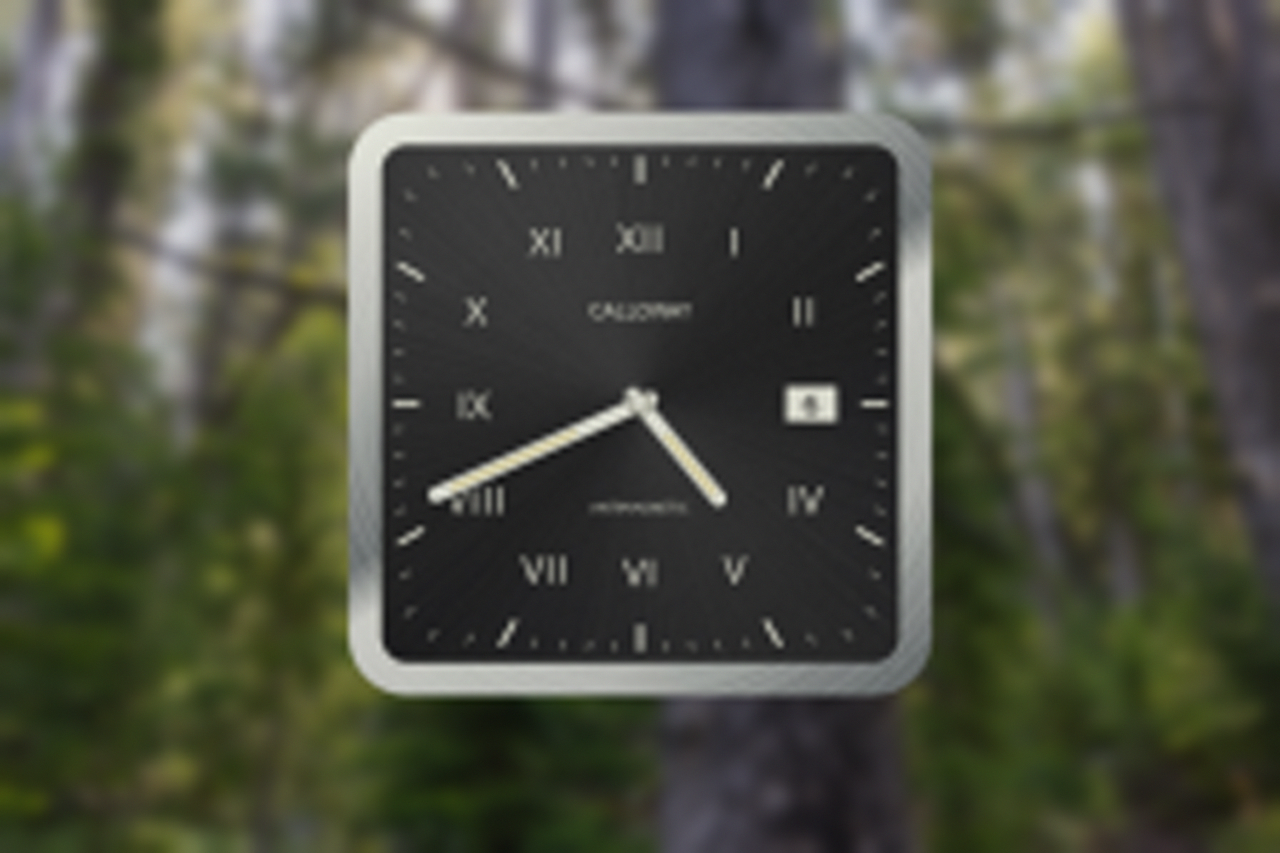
**4:41**
